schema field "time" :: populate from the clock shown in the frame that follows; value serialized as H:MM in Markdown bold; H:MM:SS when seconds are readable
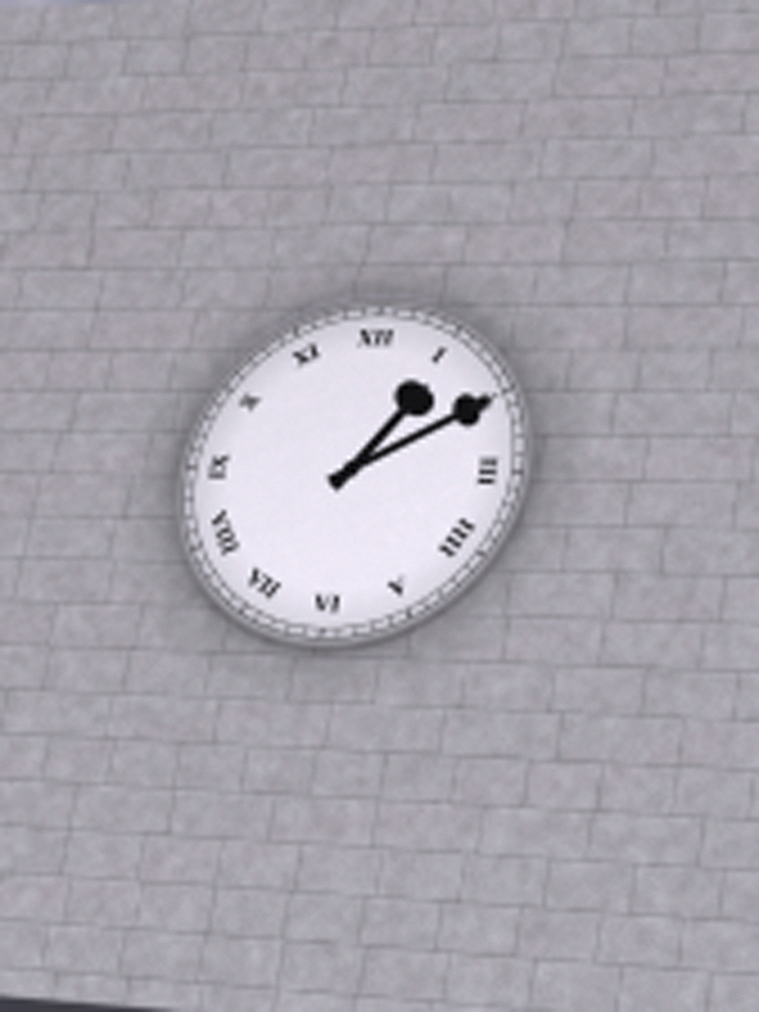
**1:10**
